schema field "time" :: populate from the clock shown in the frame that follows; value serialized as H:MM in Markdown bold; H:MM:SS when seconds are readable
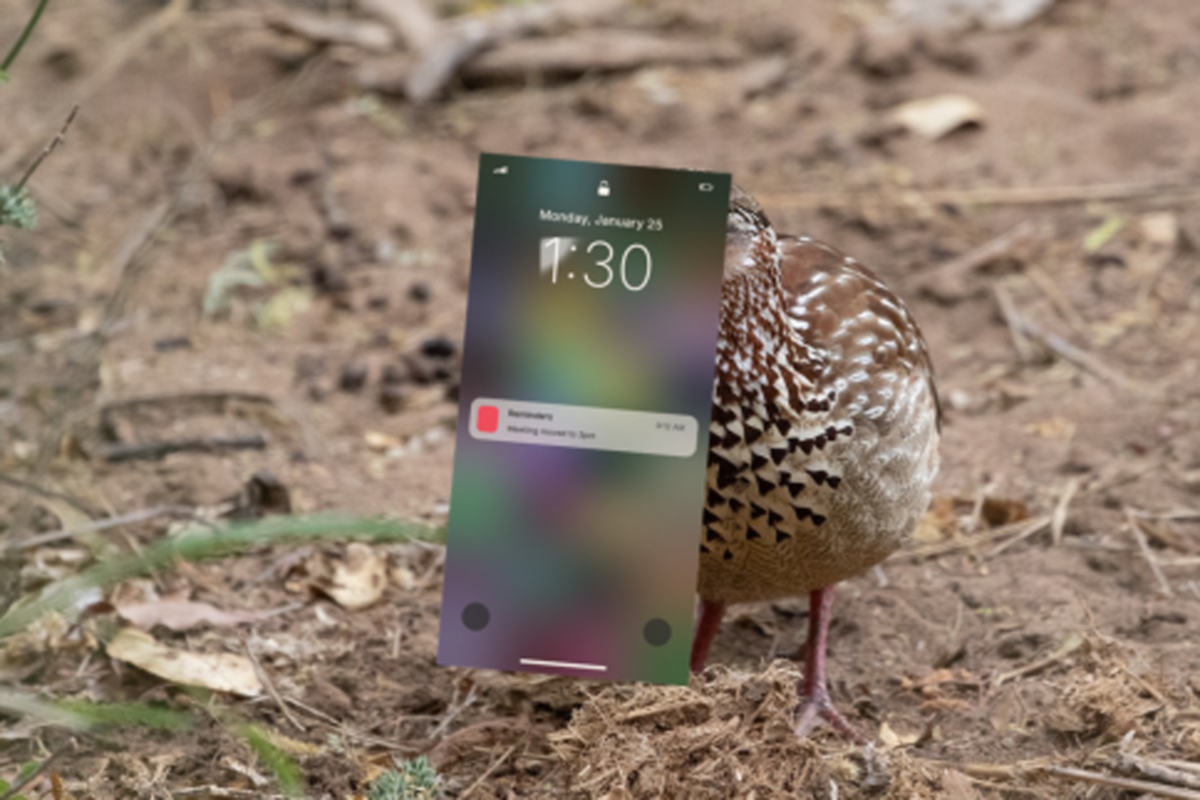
**1:30**
